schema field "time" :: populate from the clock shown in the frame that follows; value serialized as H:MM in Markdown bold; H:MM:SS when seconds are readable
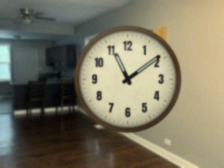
**11:09**
